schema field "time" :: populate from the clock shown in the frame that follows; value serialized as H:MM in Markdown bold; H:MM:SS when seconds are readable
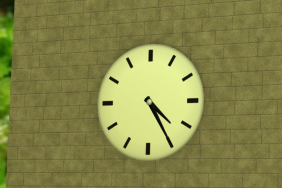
**4:25**
